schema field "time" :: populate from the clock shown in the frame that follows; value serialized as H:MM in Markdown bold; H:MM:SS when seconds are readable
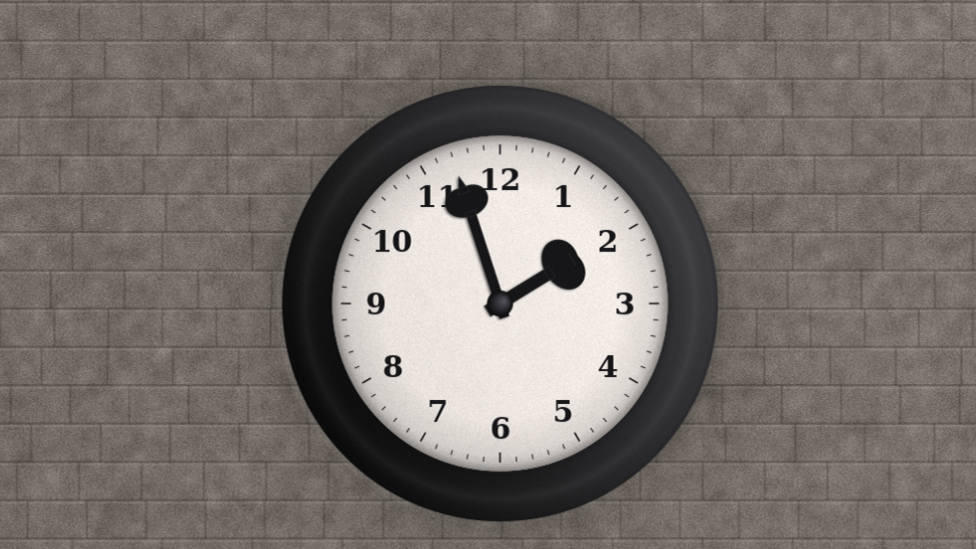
**1:57**
